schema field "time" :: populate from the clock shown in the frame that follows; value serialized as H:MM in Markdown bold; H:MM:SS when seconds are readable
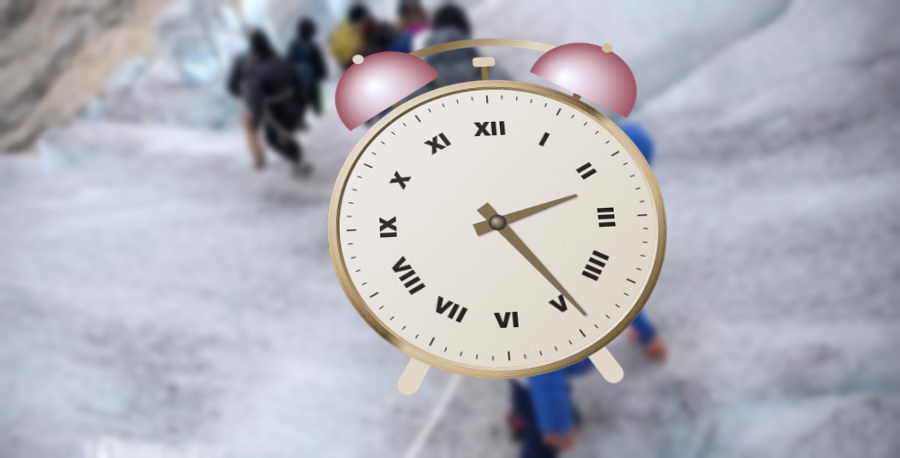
**2:24**
